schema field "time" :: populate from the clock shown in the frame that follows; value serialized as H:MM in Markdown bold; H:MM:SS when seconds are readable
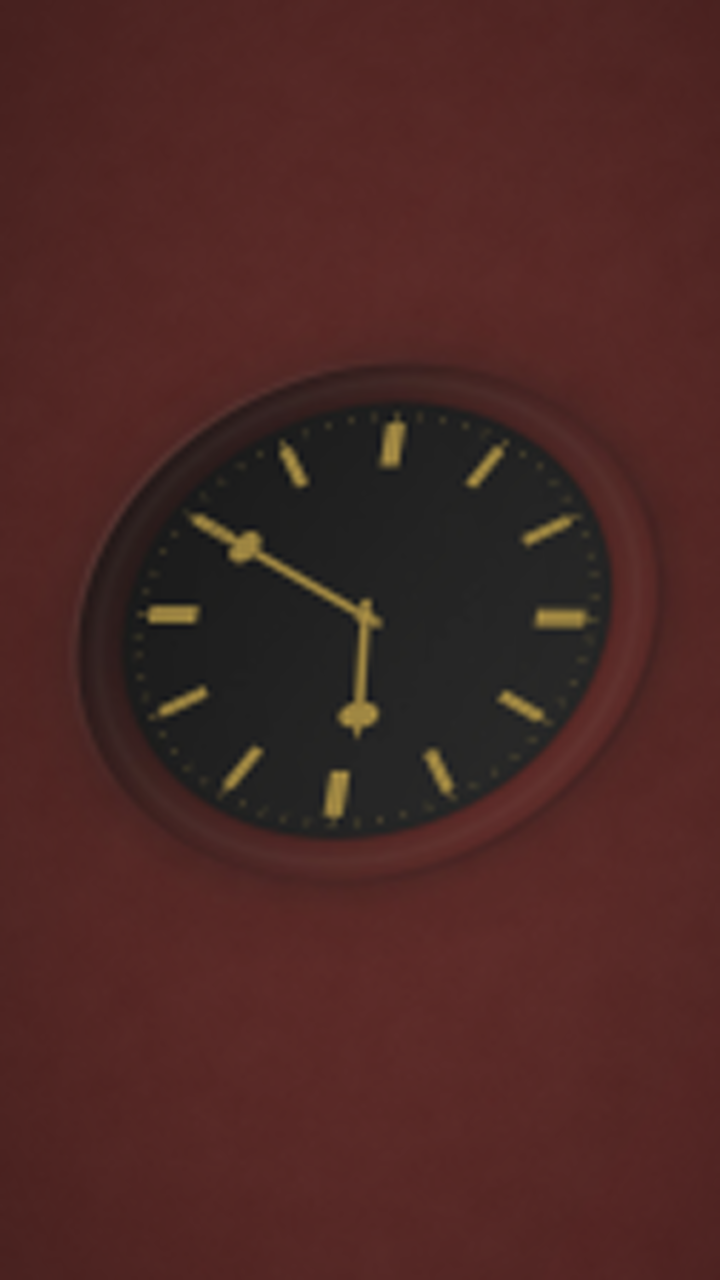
**5:50**
